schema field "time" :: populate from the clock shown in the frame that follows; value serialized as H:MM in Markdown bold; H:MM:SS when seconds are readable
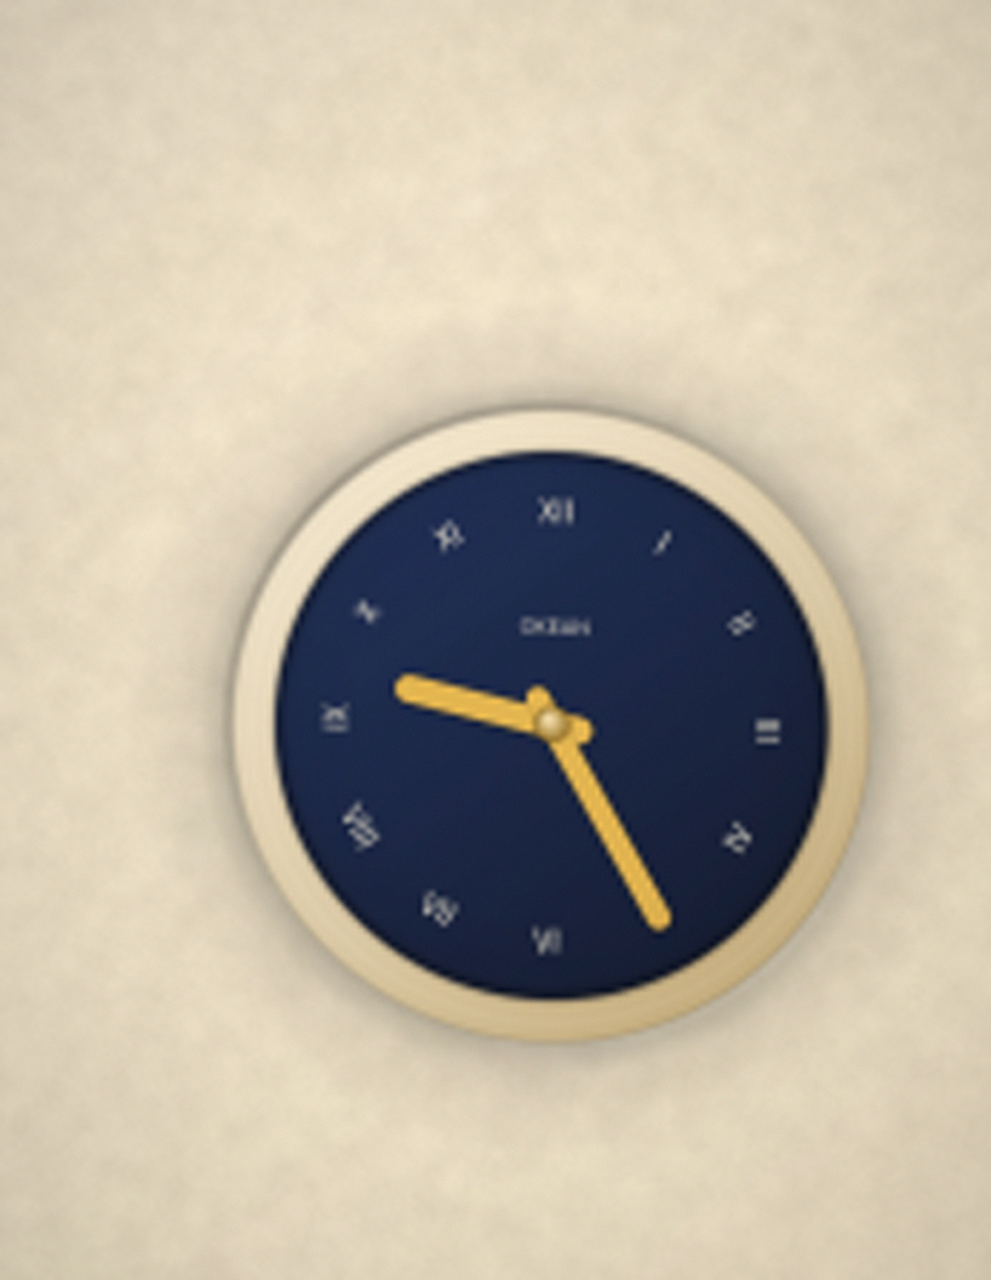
**9:25**
